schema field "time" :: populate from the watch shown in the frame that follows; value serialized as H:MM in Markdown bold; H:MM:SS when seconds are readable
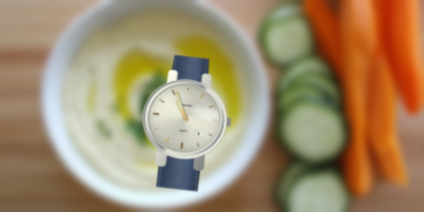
**10:56**
